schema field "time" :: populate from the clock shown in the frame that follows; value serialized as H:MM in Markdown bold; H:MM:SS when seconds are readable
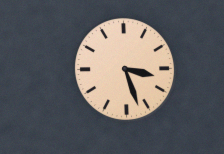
**3:27**
